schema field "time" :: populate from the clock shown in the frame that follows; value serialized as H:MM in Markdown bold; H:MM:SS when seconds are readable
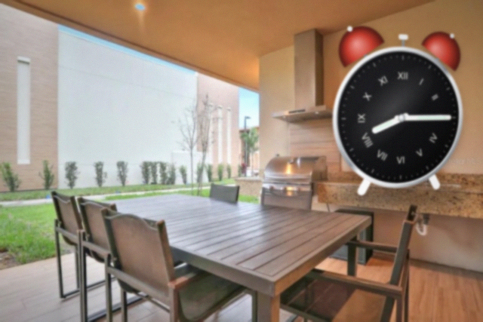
**8:15**
